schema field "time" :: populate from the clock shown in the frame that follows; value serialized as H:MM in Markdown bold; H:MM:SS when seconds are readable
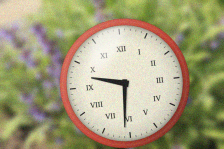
**9:31**
